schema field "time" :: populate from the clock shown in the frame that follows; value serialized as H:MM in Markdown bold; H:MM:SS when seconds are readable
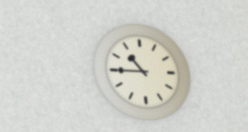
**10:45**
